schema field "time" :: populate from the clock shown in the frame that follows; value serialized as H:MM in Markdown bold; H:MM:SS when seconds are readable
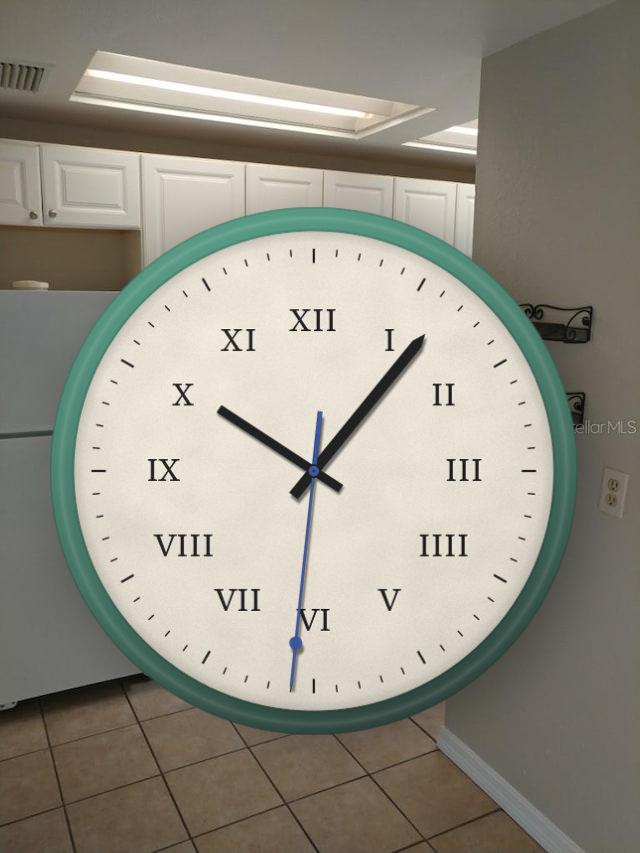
**10:06:31**
